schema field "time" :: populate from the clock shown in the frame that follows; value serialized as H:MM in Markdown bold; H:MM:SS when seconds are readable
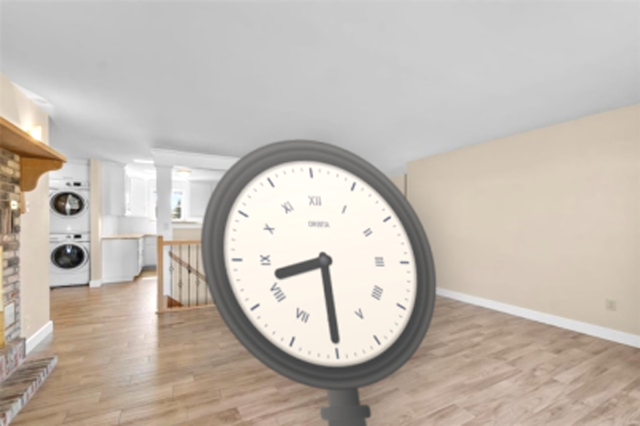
**8:30**
